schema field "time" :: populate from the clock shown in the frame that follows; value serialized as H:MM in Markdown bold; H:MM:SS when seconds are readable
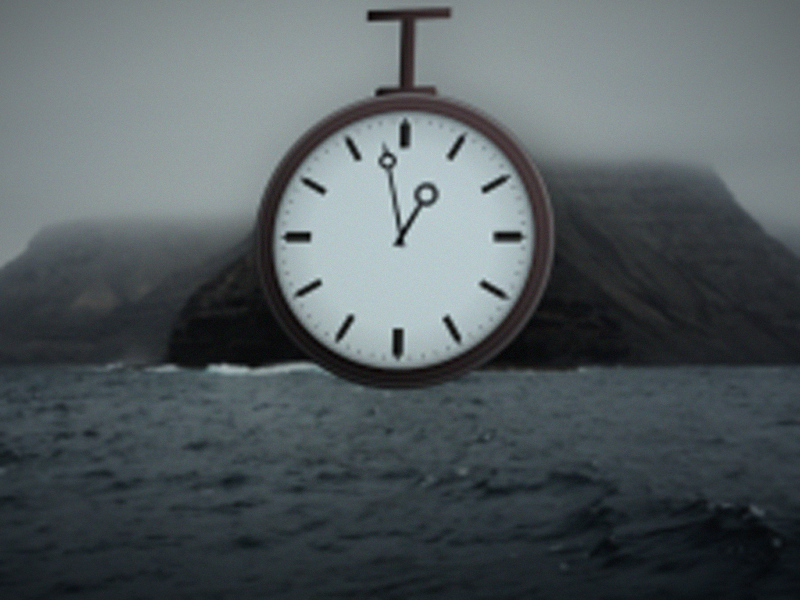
**12:58**
